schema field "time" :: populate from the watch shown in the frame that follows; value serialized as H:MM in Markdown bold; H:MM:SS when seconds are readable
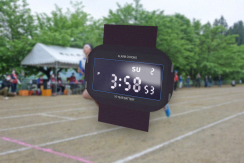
**3:58:53**
